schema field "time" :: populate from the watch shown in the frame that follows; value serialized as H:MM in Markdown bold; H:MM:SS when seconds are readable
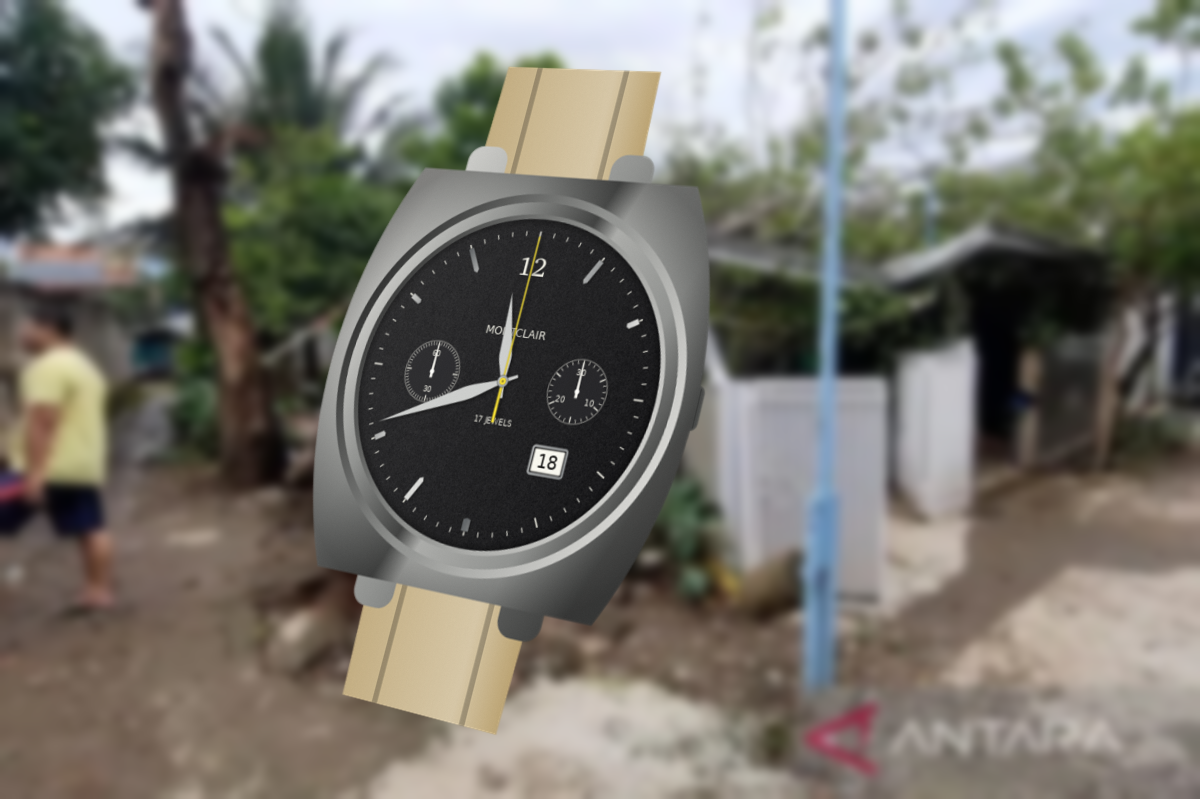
**11:41**
